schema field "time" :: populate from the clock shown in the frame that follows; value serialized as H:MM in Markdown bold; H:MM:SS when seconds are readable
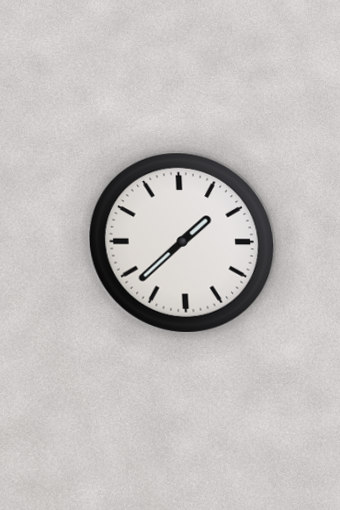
**1:38**
